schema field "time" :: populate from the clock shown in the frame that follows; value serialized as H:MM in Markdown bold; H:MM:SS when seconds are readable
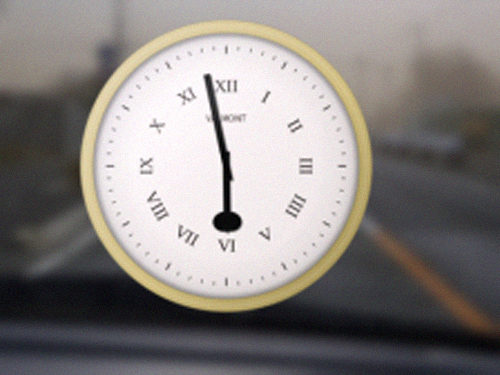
**5:58**
